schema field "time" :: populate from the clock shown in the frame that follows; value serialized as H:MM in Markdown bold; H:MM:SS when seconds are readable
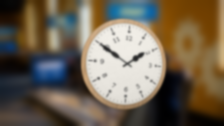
**1:50**
